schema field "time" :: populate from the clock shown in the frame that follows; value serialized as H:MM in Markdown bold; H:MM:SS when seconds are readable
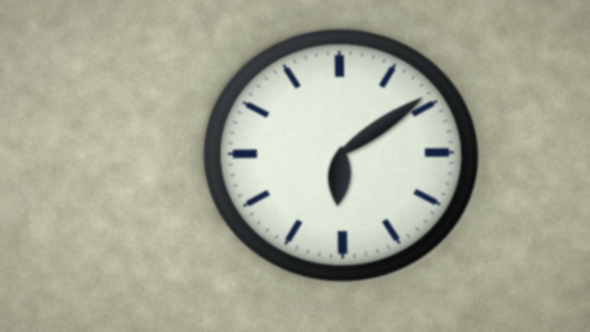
**6:09**
